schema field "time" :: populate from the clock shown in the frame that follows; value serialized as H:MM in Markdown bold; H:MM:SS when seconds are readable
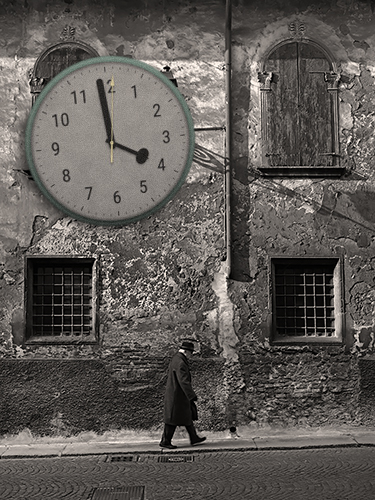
**3:59:01**
